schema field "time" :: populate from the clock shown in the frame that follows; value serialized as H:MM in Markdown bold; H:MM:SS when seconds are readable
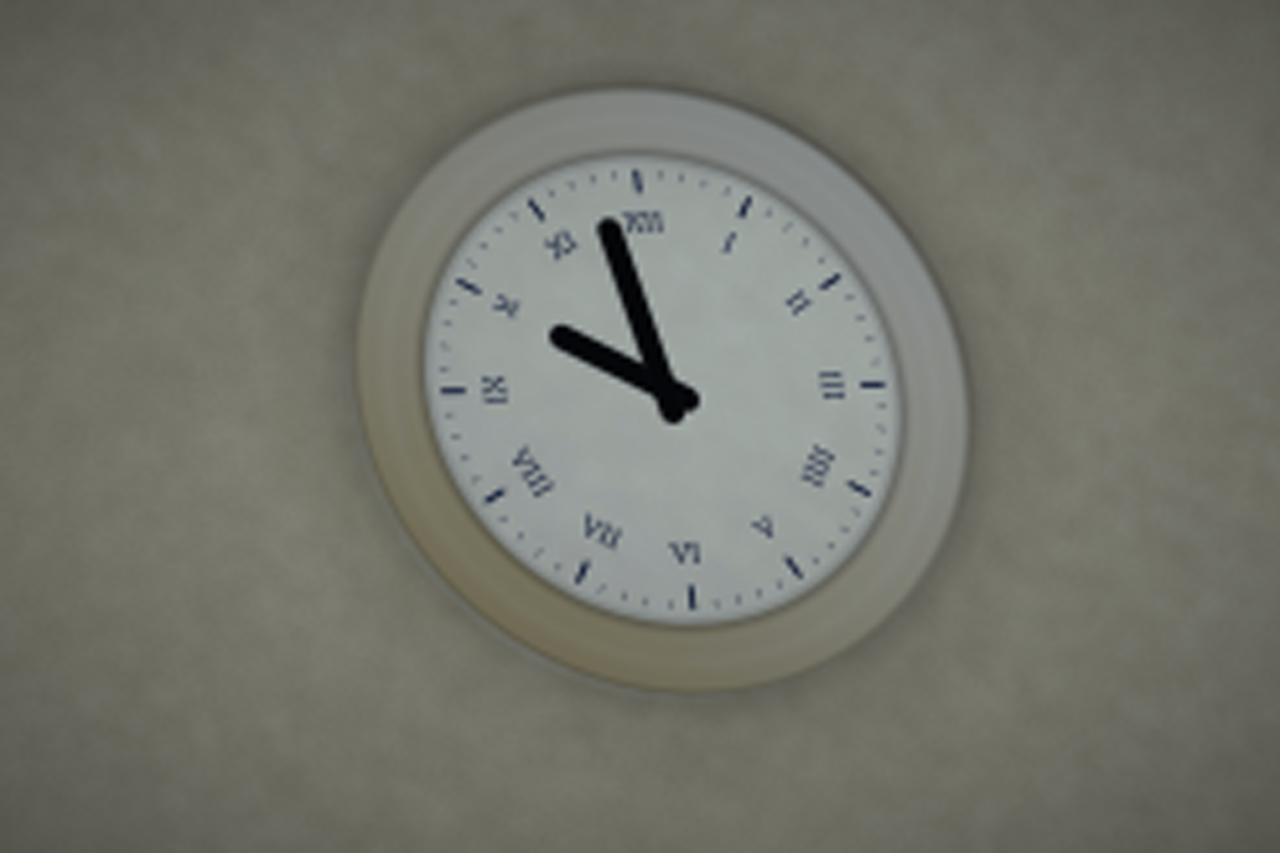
**9:58**
